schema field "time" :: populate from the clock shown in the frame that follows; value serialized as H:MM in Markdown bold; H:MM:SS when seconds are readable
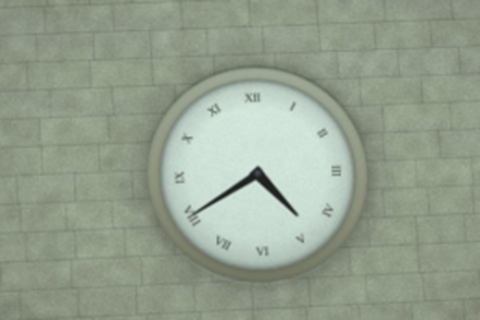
**4:40**
